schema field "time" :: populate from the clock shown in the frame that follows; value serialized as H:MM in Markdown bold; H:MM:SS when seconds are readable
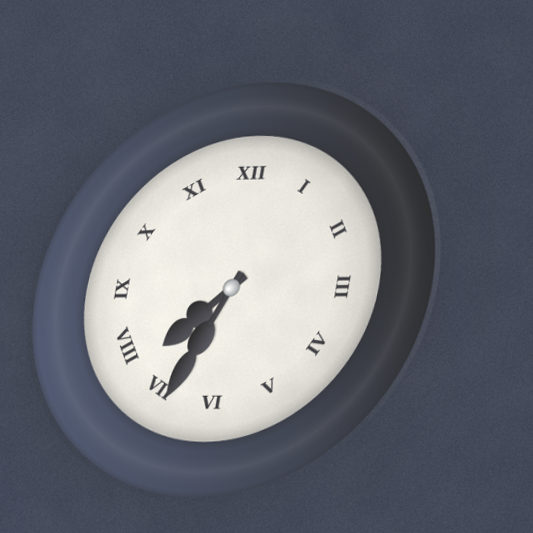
**7:34**
